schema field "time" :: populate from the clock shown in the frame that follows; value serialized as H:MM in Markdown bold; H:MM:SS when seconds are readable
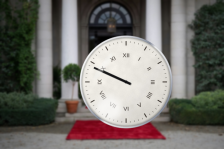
**9:49**
